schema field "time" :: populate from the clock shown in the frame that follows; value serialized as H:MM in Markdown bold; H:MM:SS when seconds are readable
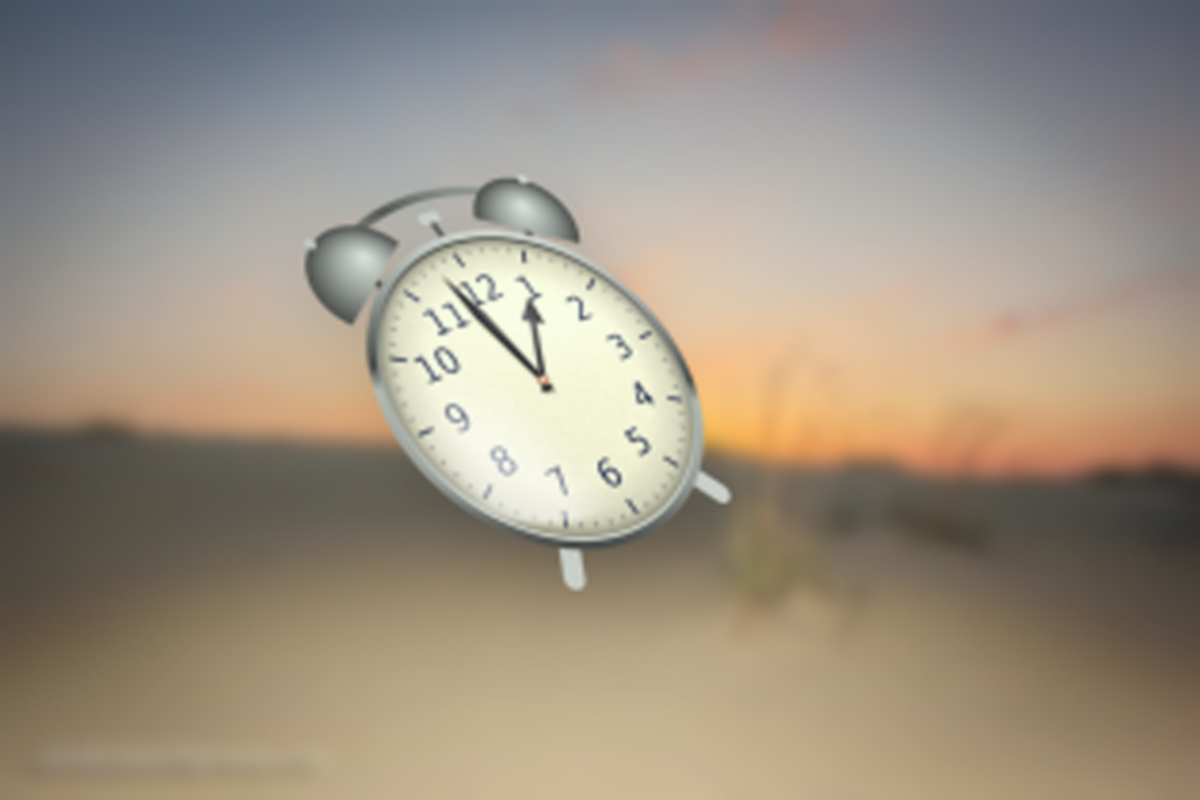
**12:58**
